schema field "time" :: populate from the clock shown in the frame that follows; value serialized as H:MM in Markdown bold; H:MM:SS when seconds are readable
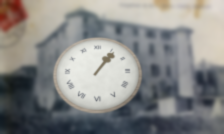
**1:06**
